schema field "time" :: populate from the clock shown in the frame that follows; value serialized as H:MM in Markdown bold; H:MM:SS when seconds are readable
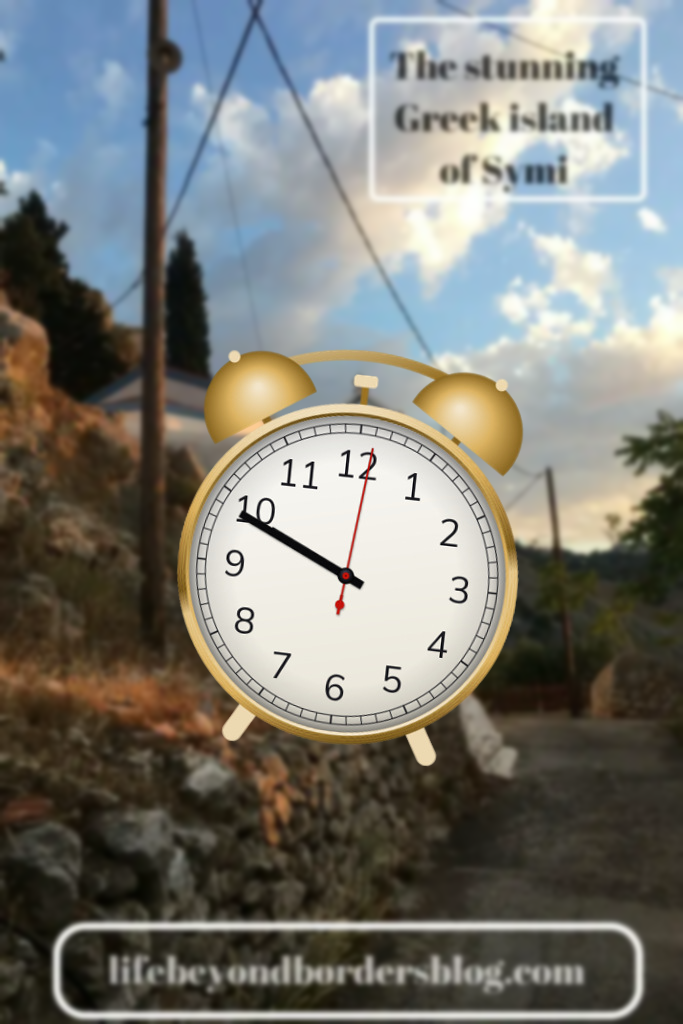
**9:49:01**
